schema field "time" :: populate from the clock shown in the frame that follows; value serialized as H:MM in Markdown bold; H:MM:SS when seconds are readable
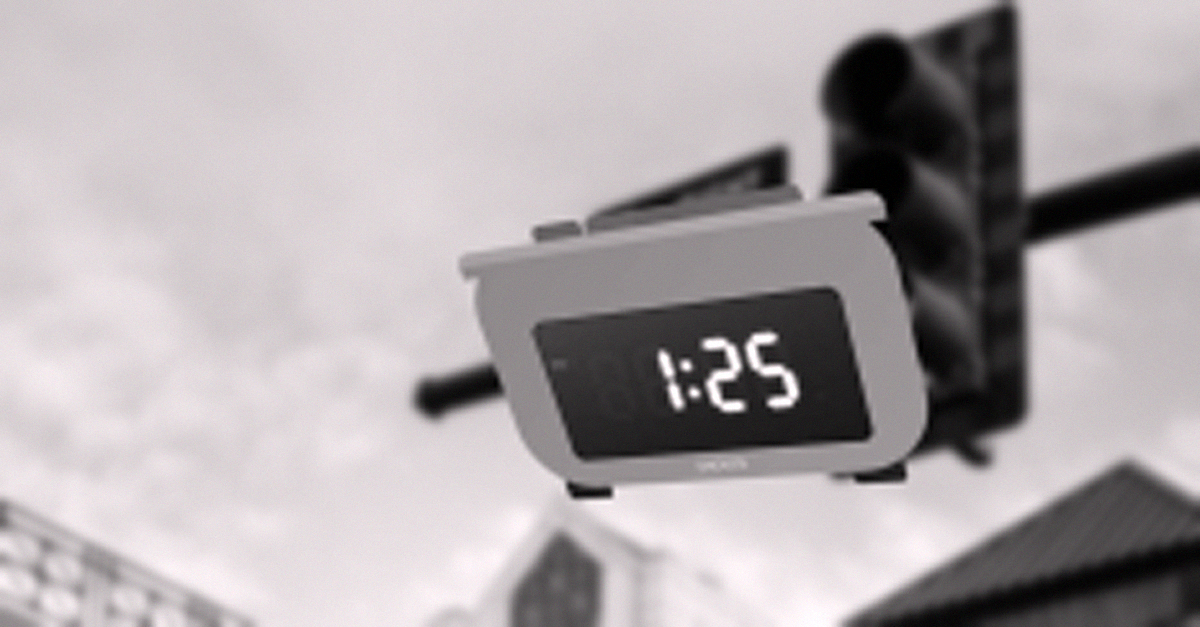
**1:25**
